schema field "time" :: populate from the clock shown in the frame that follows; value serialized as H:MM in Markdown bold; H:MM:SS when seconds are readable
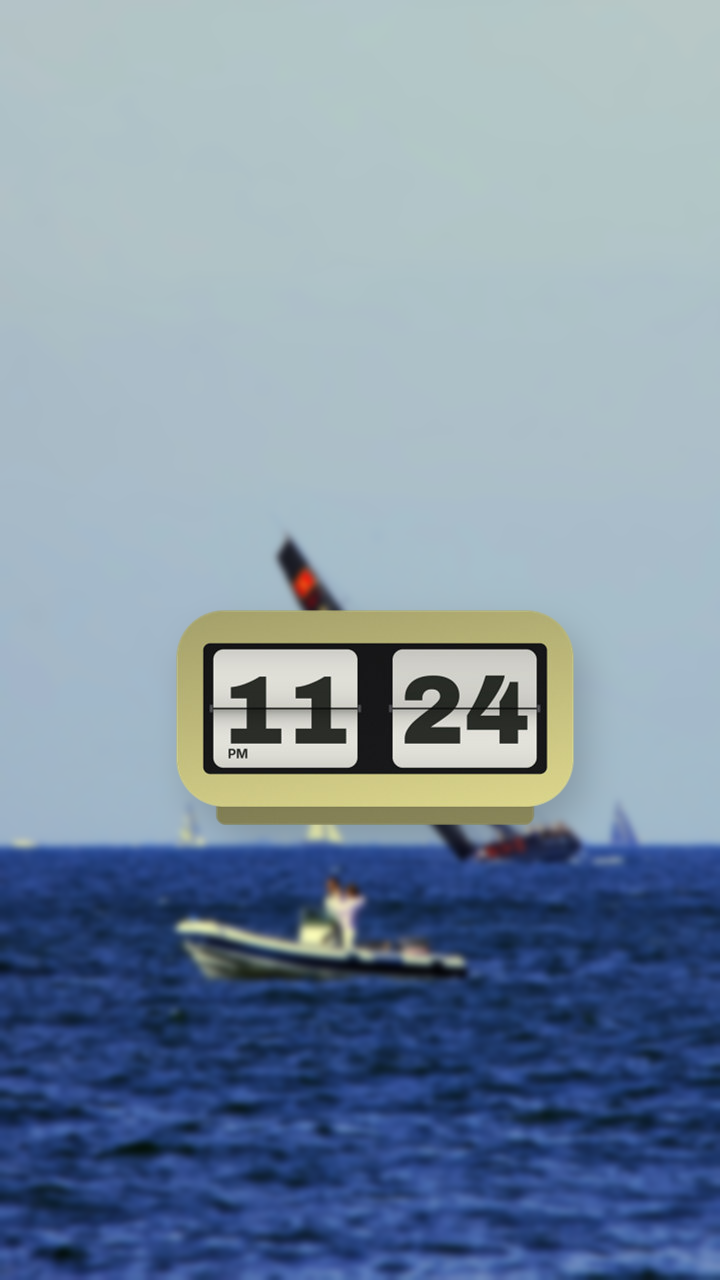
**11:24**
